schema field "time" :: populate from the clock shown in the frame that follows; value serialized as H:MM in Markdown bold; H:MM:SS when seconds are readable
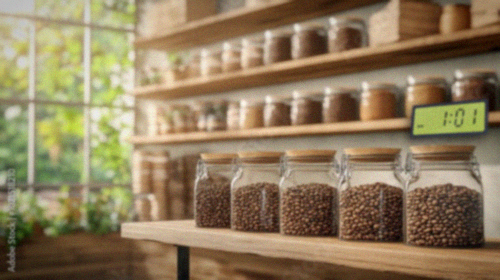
**1:01**
